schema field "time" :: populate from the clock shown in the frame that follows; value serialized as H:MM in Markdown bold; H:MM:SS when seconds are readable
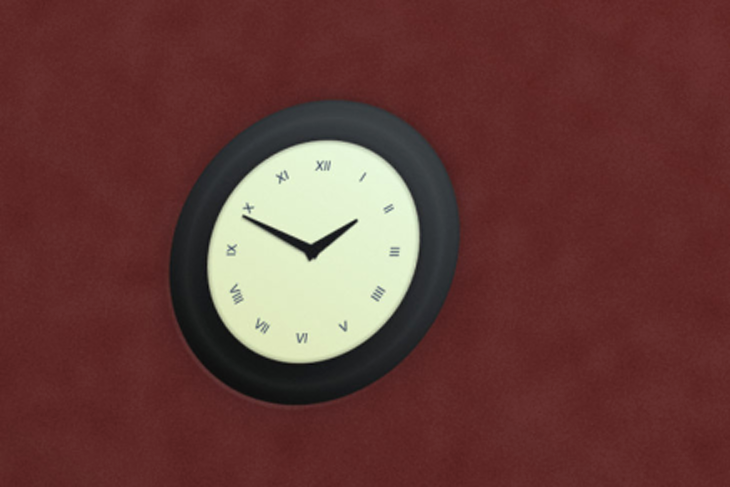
**1:49**
